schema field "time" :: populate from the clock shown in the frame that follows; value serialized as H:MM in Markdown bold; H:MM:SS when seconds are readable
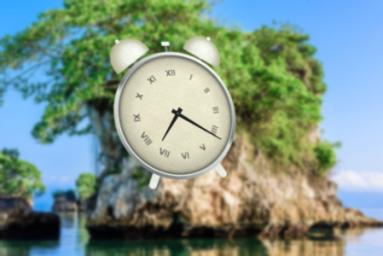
**7:21**
